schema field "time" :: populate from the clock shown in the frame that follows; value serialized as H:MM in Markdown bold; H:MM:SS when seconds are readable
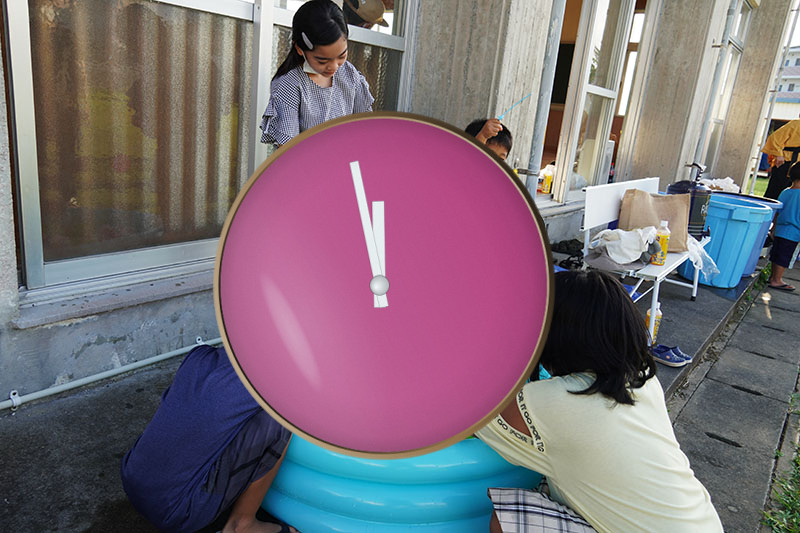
**11:58**
